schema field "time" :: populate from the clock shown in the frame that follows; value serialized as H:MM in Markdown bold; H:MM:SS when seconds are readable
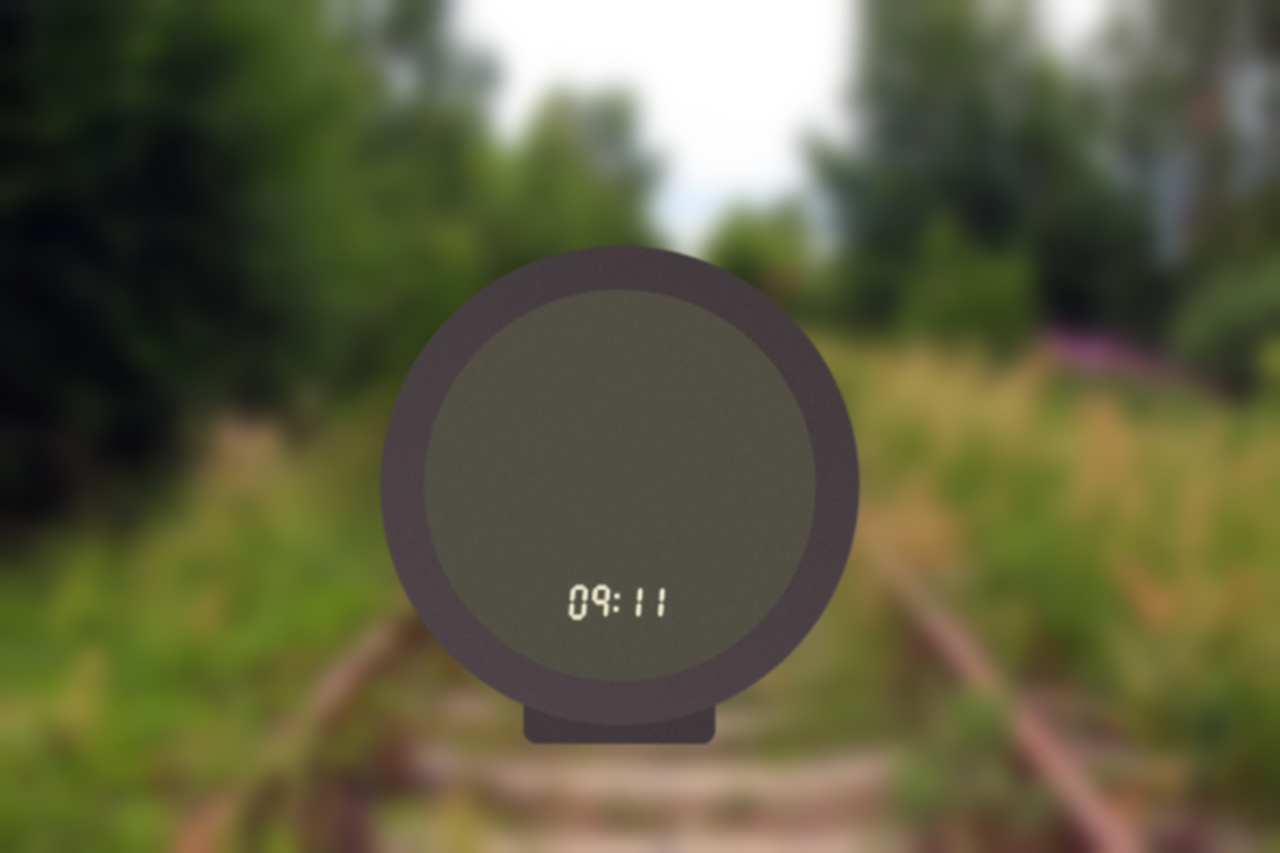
**9:11**
